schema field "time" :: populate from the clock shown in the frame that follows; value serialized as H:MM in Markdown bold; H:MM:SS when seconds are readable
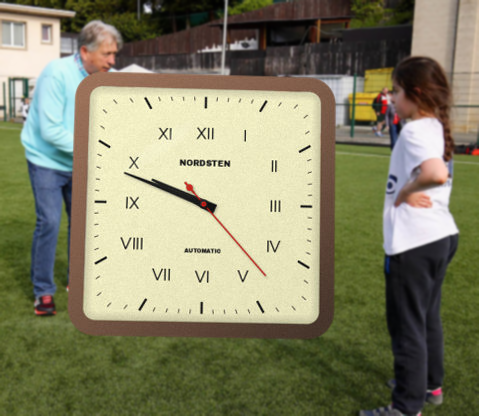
**9:48:23**
